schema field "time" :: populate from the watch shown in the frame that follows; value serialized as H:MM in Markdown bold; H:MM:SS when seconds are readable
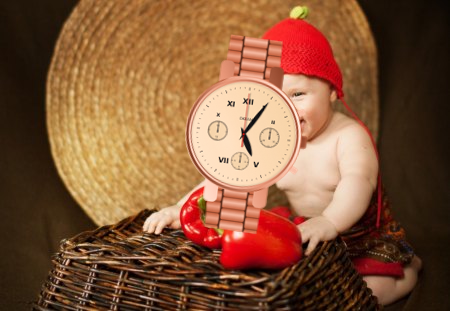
**5:05**
